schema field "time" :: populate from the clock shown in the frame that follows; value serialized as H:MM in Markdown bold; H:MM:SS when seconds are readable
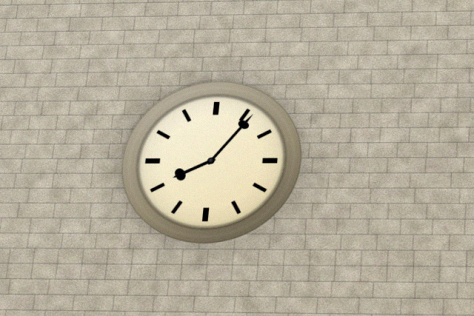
**8:06**
